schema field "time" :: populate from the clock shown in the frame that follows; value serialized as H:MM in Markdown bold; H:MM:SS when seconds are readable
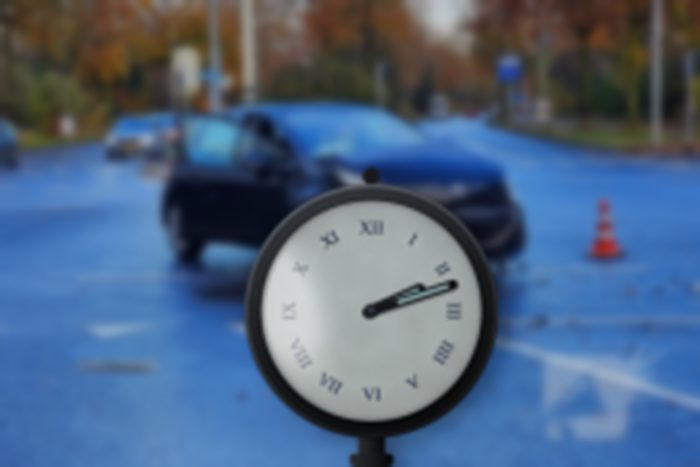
**2:12**
